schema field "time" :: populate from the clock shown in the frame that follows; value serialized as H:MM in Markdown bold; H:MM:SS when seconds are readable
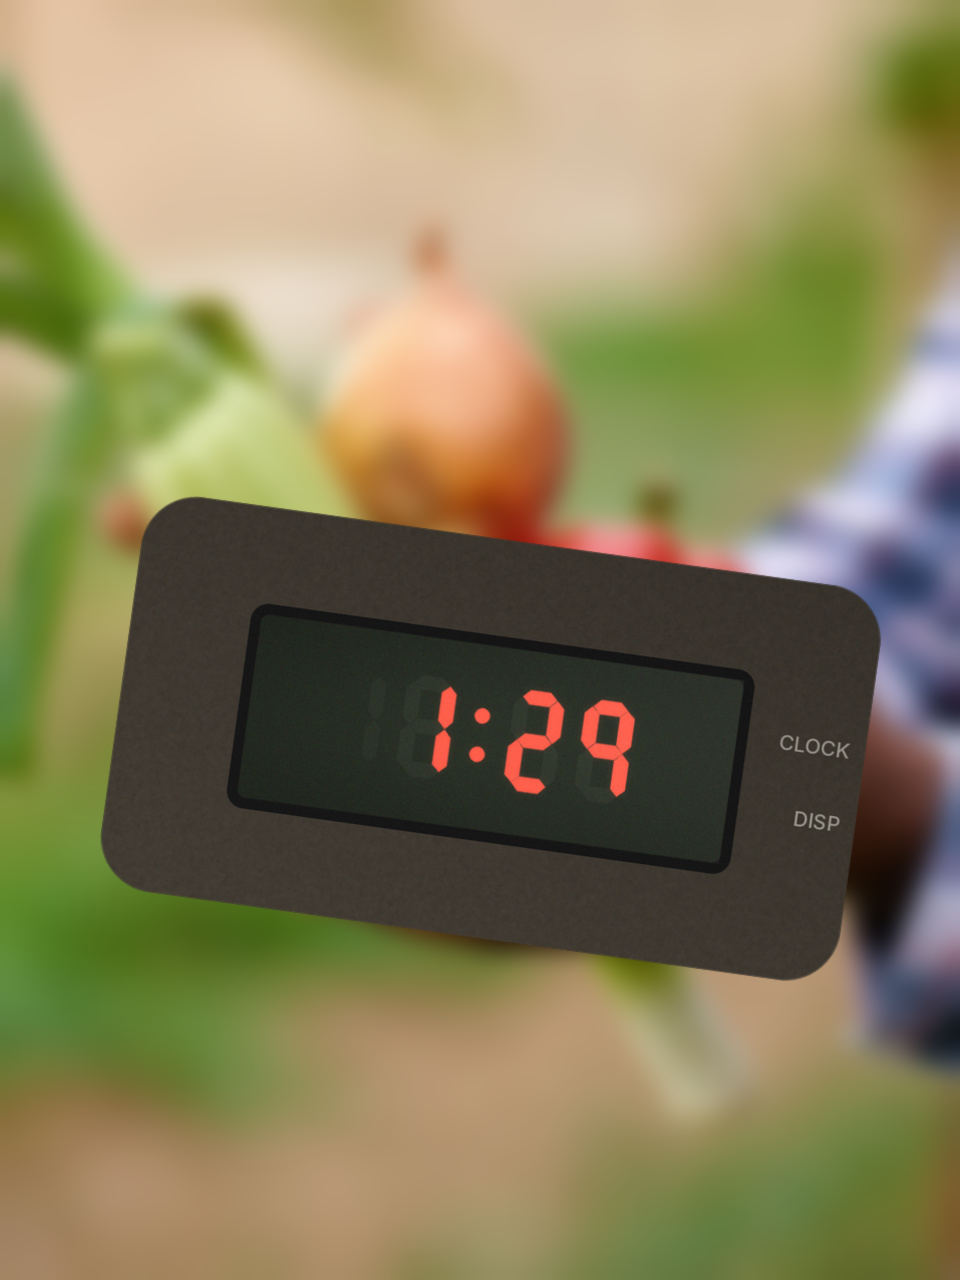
**1:29**
